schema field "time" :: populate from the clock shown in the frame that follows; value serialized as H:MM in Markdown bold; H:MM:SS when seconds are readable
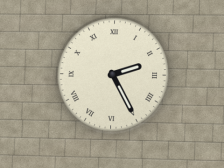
**2:25**
